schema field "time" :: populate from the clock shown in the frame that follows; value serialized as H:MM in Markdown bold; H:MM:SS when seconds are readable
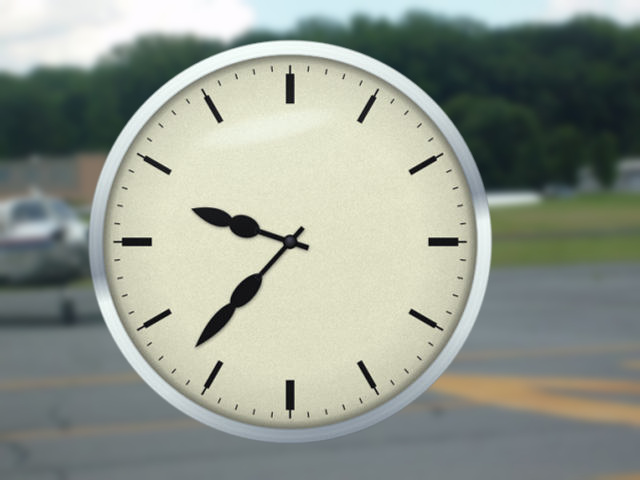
**9:37**
